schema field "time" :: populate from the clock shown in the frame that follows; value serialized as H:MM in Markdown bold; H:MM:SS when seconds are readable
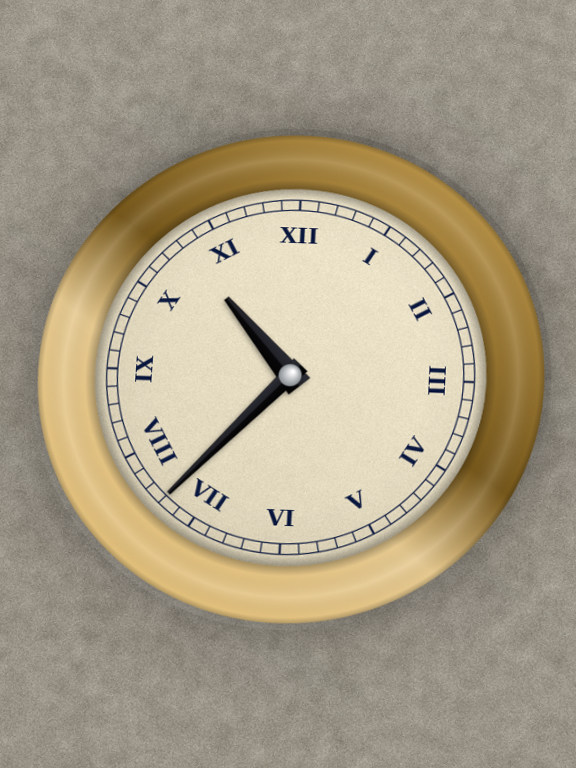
**10:37**
